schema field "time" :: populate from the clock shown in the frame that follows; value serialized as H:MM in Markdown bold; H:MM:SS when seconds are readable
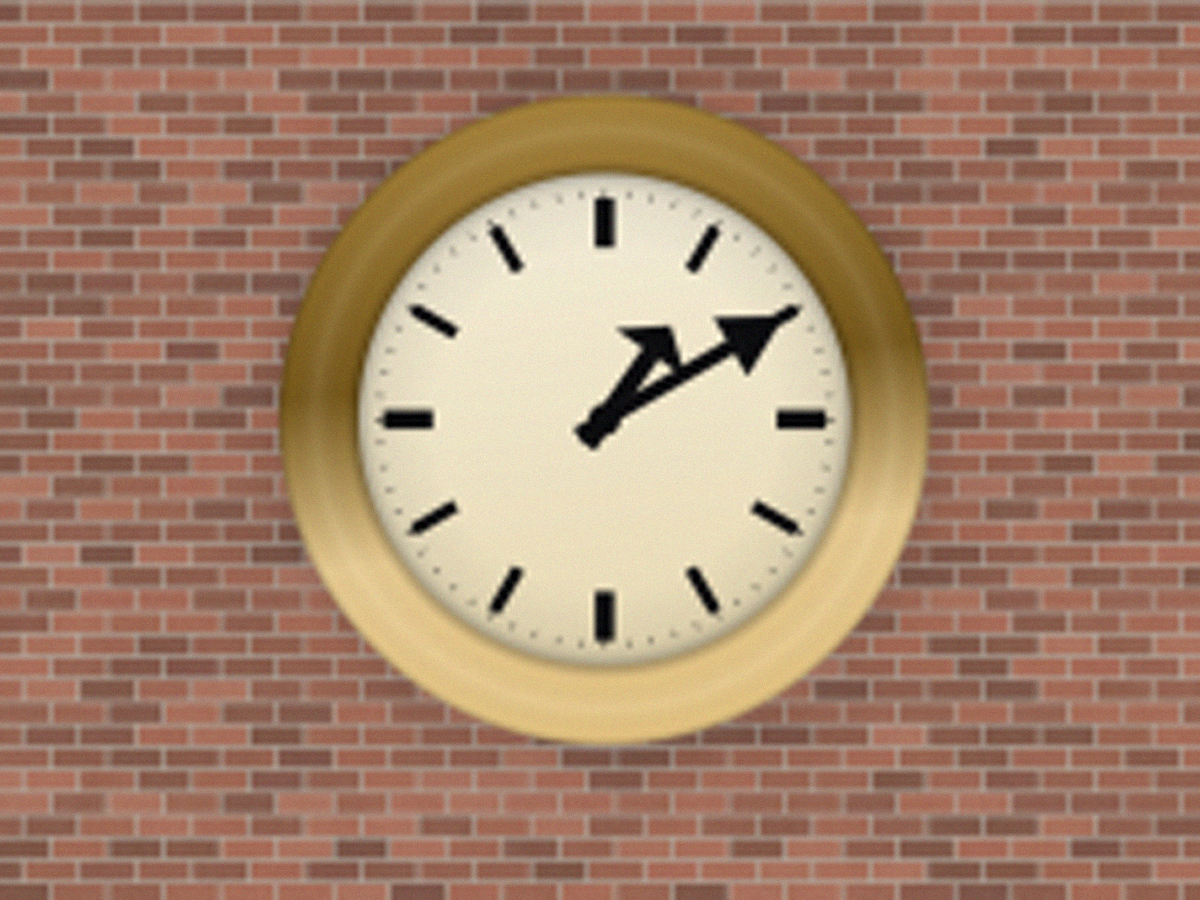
**1:10**
